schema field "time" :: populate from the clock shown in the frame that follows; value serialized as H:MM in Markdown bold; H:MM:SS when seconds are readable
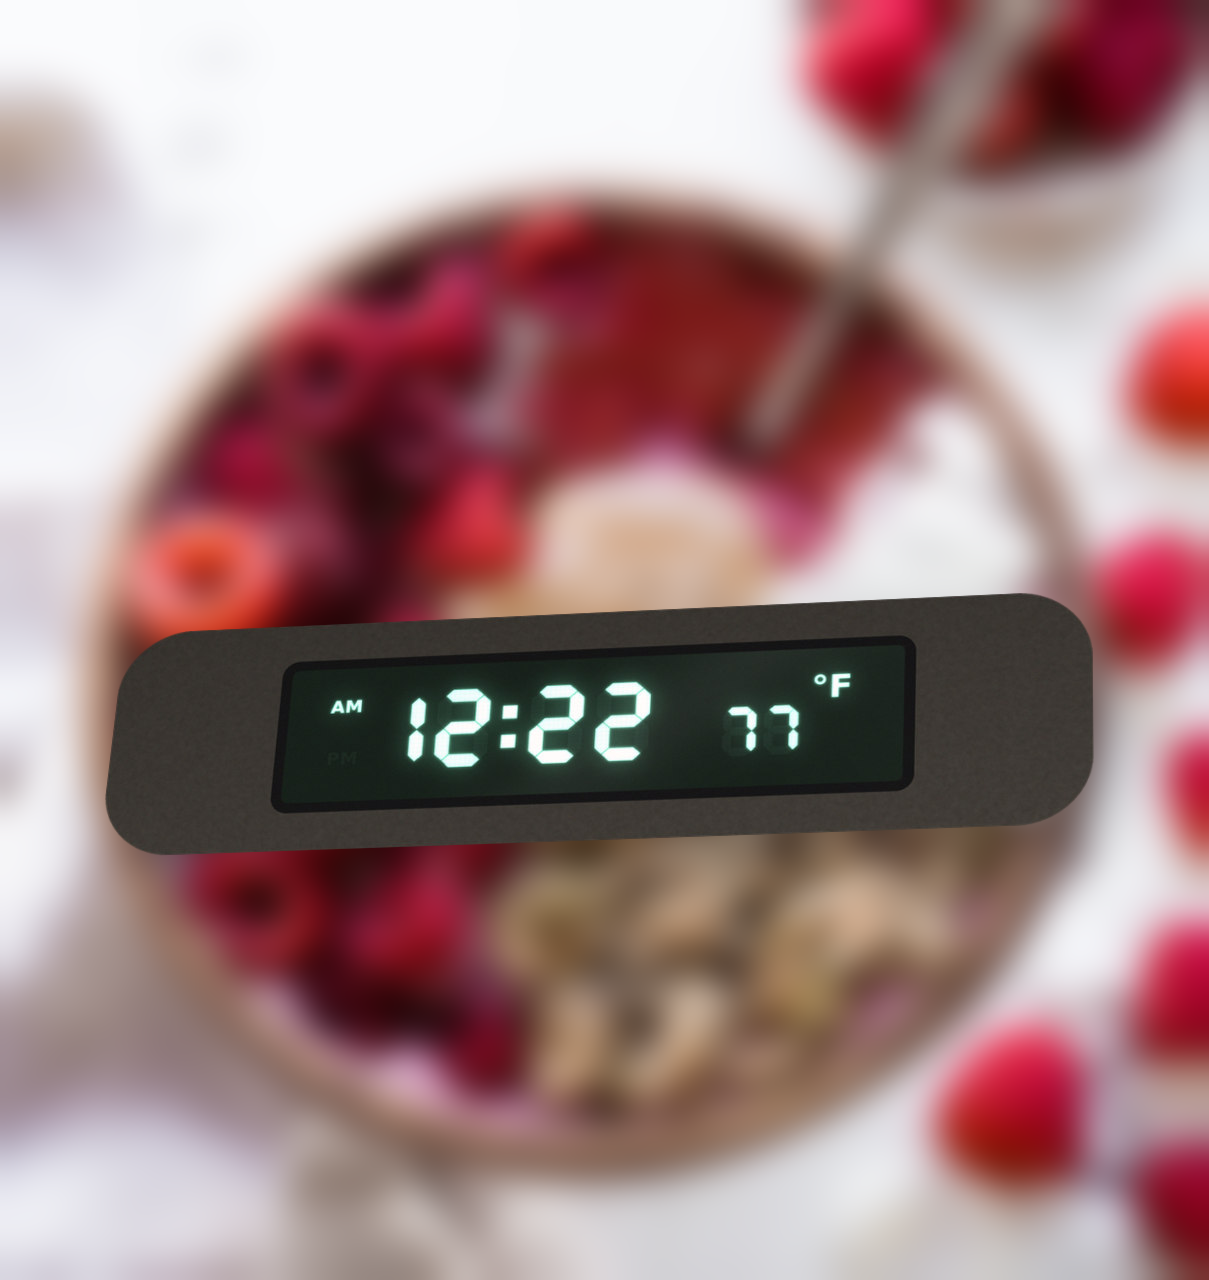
**12:22**
